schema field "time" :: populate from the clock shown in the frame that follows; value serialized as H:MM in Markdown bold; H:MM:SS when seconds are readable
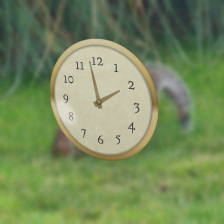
**1:58**
